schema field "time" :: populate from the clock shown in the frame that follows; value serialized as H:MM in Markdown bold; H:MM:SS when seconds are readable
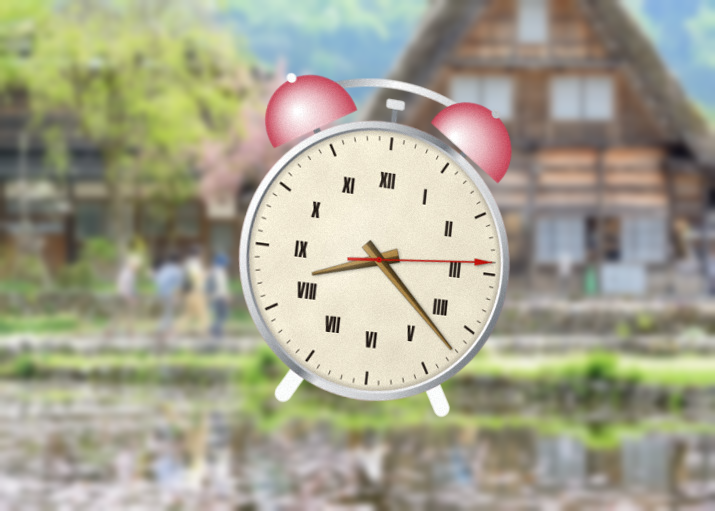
**8:22:14**
